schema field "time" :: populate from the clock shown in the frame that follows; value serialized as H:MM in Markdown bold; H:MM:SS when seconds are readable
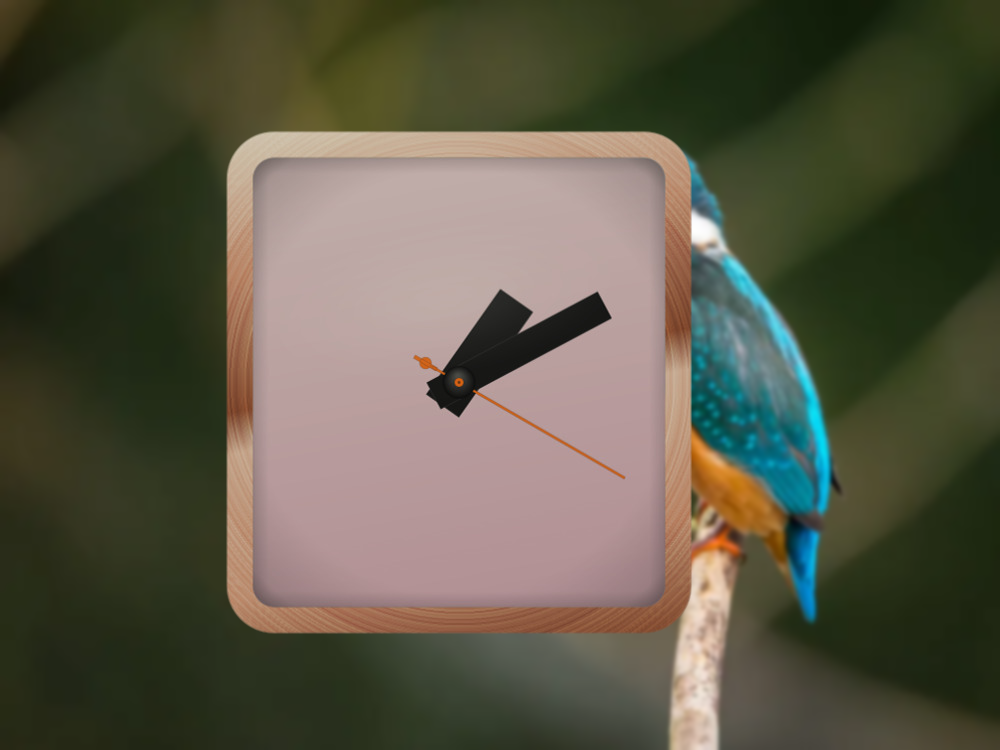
**1:10:20**
